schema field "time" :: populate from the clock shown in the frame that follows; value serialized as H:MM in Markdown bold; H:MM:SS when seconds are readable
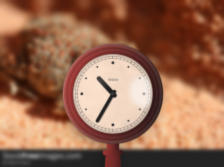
**10:35**
